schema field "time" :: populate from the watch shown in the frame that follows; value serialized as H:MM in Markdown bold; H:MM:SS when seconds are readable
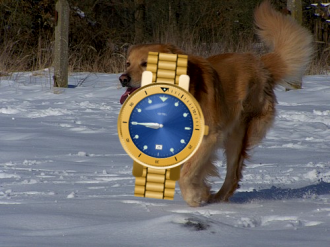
**8:45**
